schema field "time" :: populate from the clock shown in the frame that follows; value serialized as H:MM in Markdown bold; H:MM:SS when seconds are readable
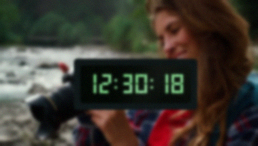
**12:30:18**
